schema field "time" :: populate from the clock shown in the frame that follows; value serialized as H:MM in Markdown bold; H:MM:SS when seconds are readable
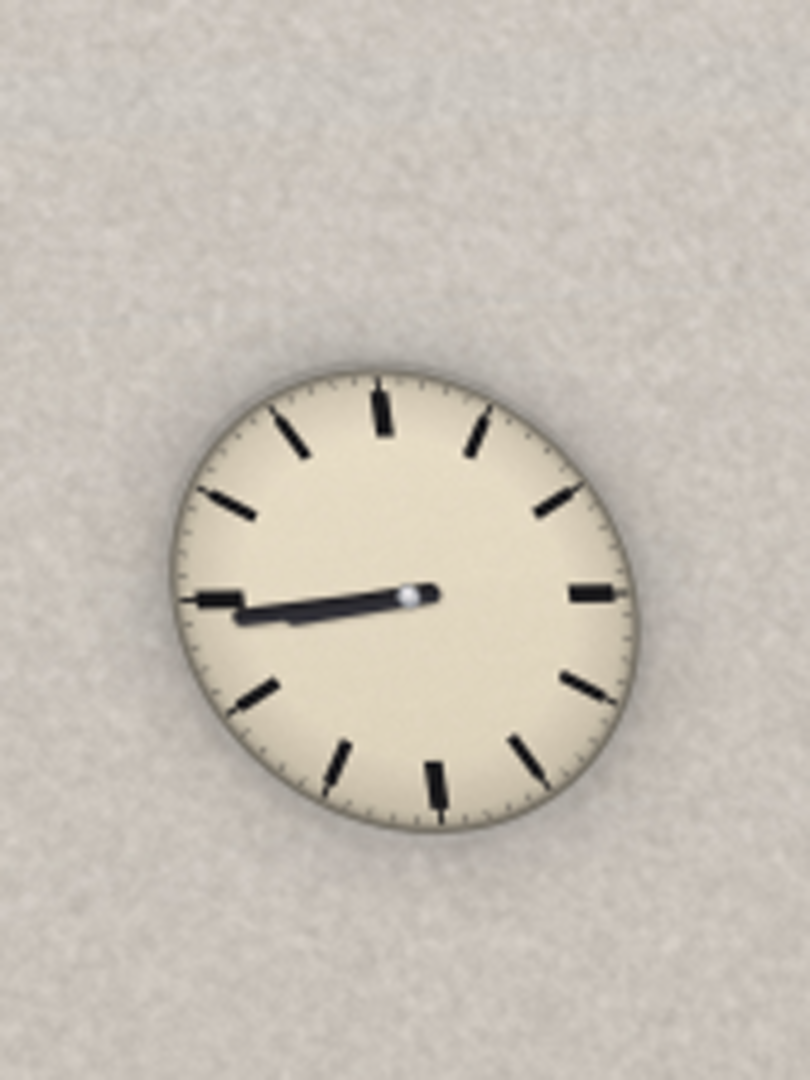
**8:44**
